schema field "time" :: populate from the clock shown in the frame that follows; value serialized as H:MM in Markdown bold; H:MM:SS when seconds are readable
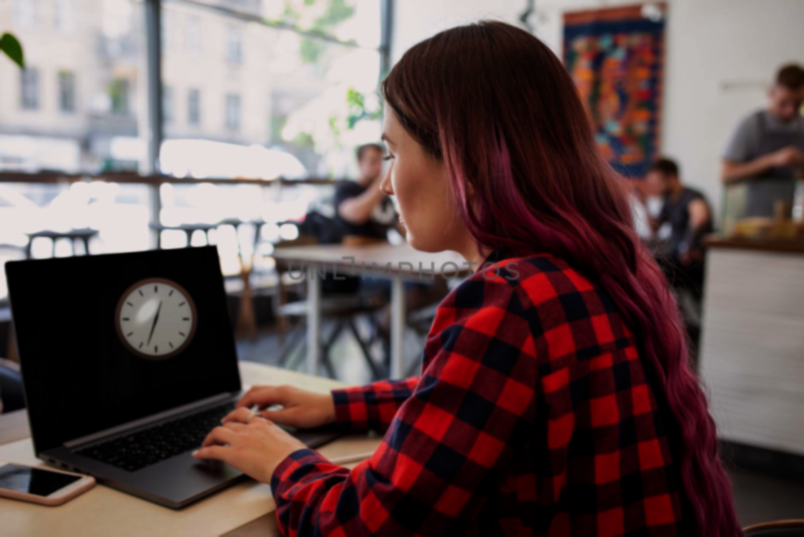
**12:33**
